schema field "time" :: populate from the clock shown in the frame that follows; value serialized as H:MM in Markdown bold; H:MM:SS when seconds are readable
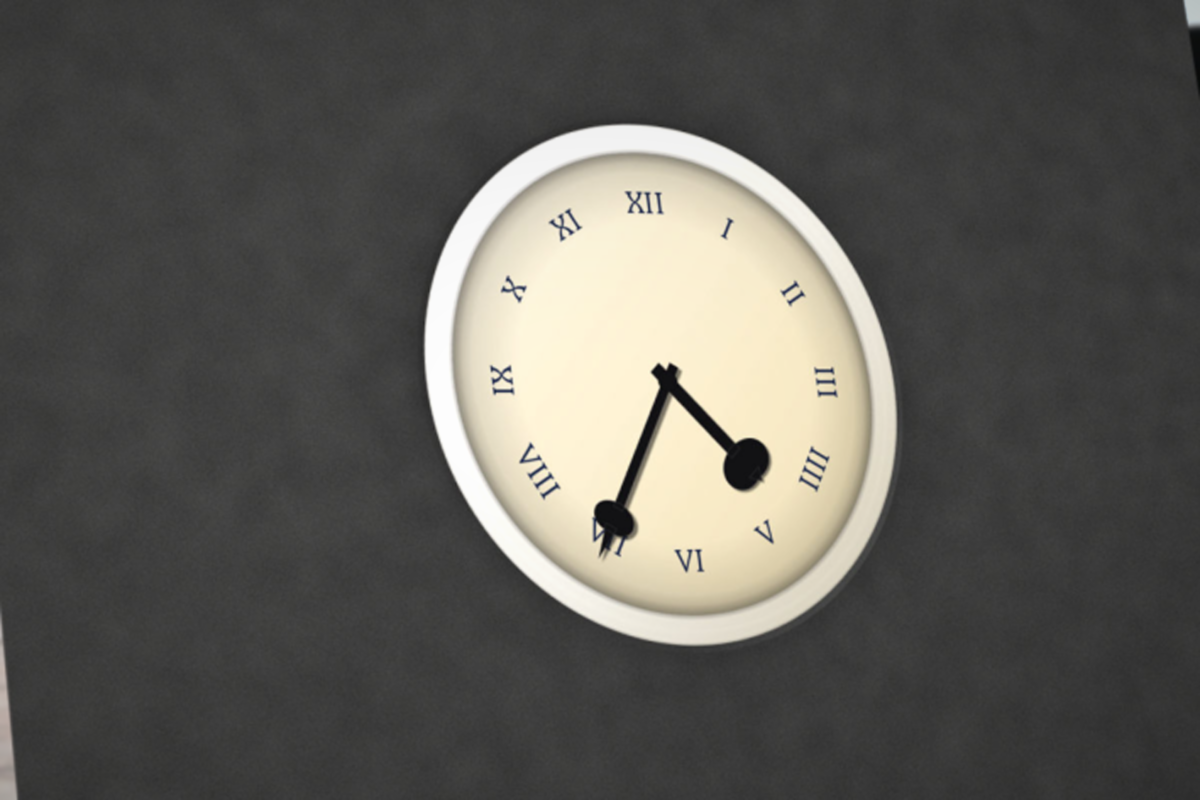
**4:35**
